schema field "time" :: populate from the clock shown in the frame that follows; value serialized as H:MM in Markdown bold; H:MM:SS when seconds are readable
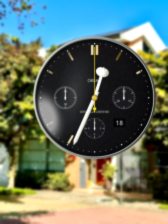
**12:34**
